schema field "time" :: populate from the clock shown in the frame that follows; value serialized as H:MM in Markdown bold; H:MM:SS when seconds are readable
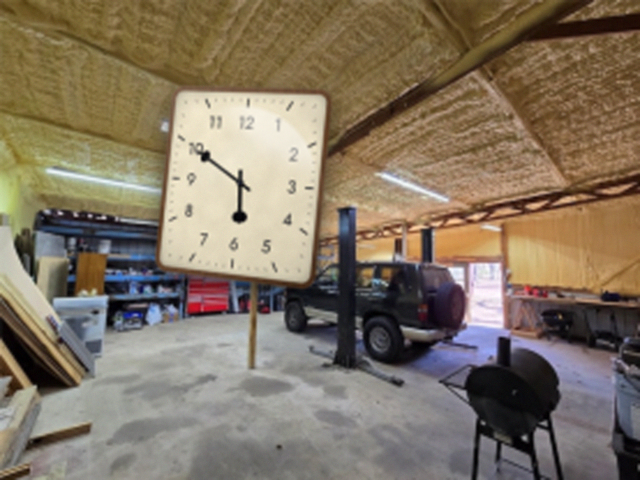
**5:50**
